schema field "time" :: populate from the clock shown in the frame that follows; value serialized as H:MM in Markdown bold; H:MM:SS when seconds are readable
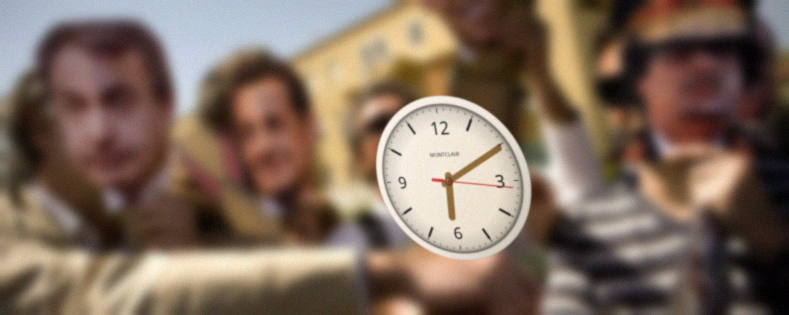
**6:10:16**
